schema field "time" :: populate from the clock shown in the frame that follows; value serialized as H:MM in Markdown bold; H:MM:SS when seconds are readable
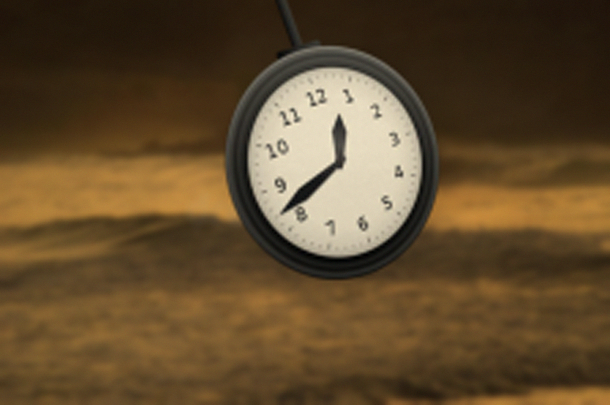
**12:42**
